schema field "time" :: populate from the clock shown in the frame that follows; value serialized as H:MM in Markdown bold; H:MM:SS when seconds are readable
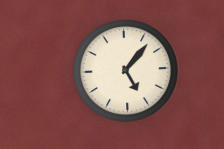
**5:07**
